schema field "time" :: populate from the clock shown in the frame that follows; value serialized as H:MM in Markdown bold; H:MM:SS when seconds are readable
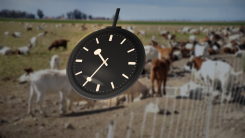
**10:35**
